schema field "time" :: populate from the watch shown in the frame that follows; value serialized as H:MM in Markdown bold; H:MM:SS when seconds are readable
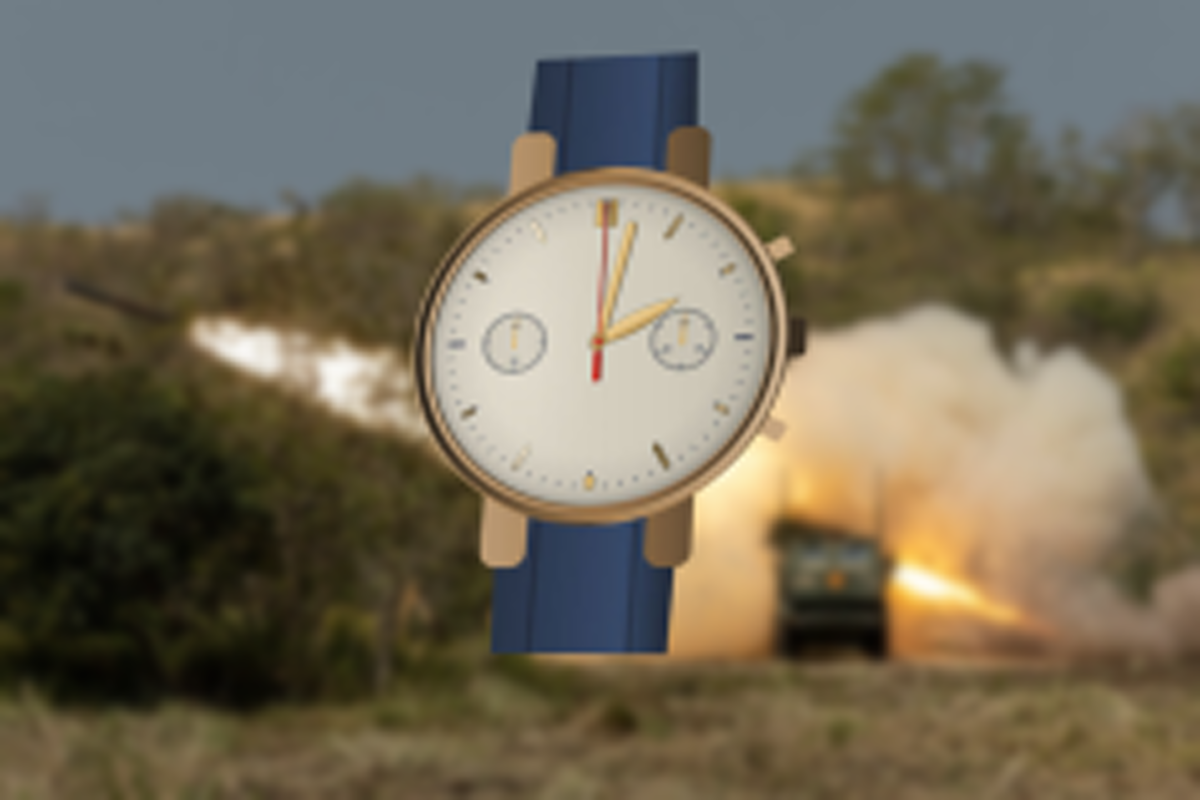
**2:02**
